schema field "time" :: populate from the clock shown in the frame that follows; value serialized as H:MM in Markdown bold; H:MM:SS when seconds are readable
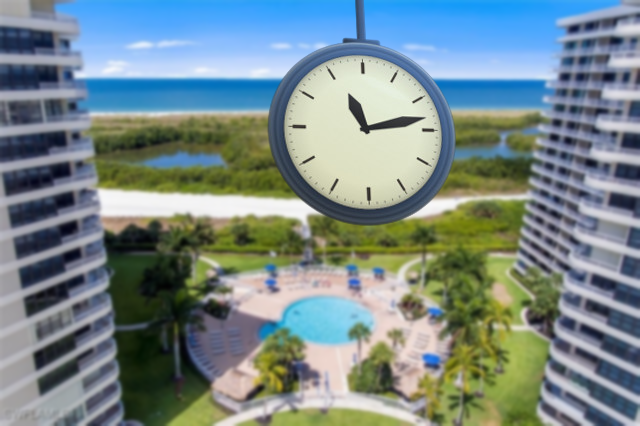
**11:13**
